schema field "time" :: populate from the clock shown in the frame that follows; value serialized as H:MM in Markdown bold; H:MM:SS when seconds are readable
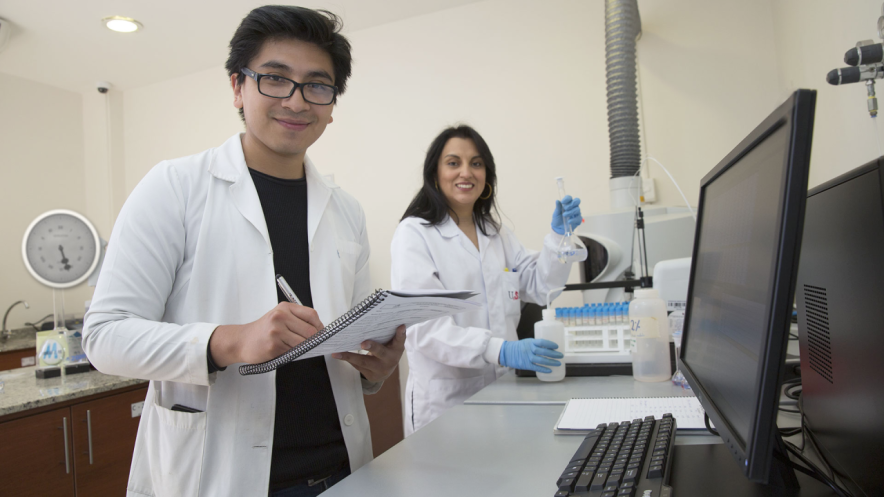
**5:27**
